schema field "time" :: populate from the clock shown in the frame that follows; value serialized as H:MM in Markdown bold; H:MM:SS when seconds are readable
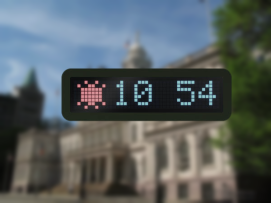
**10:54**
